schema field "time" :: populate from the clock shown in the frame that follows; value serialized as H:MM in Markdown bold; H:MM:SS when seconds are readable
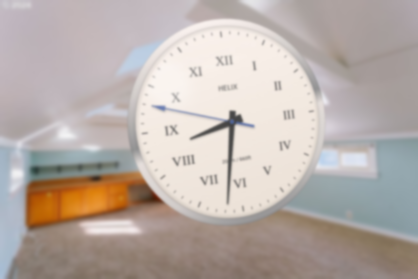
**8:31:48**
